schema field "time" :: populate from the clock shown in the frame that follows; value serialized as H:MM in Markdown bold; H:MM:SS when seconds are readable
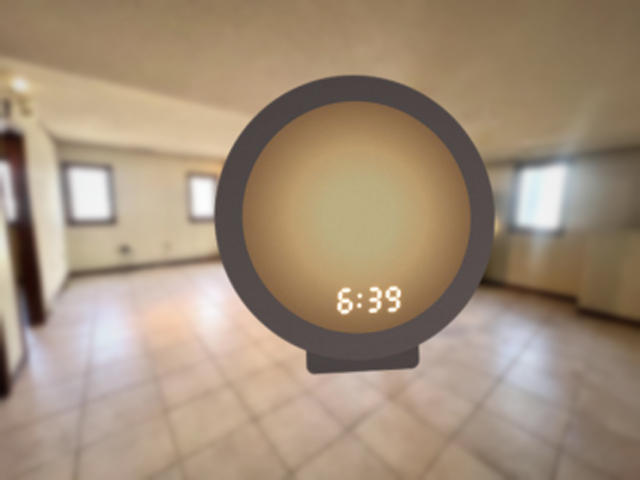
**6:39**
